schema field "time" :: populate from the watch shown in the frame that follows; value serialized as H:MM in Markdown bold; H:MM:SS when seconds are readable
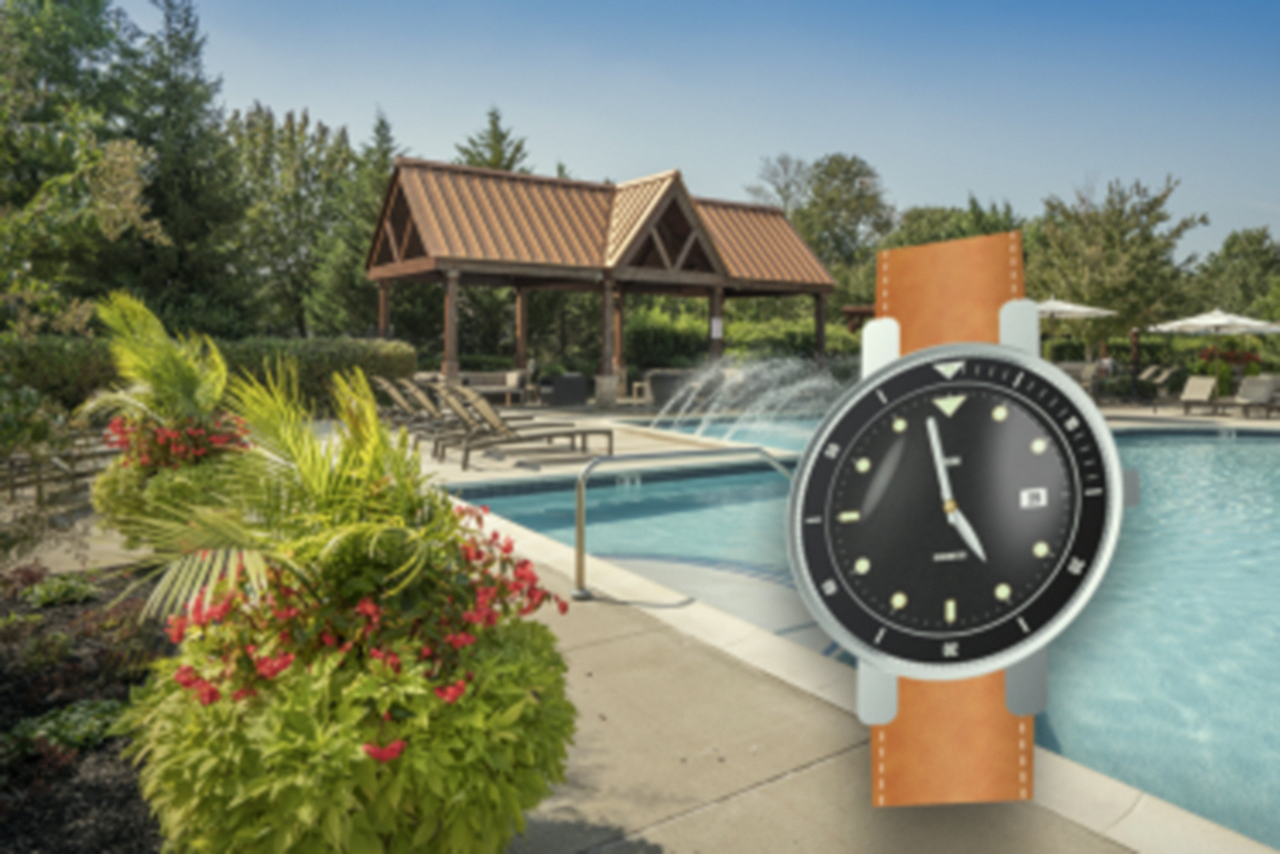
**4:58**
